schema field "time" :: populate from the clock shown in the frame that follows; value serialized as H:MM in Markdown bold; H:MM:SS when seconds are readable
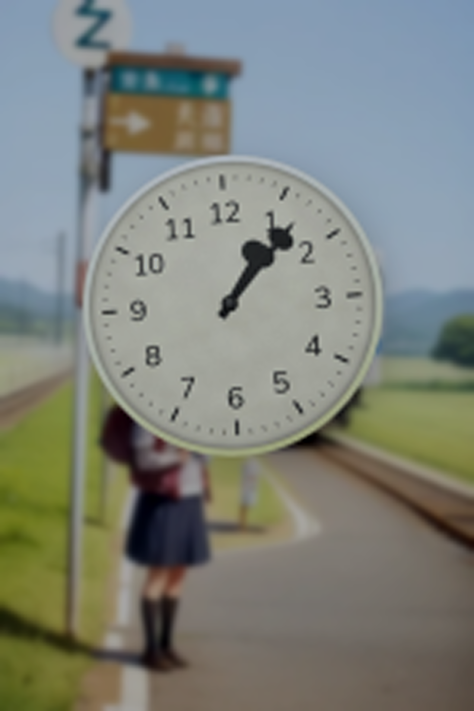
**1:07**
